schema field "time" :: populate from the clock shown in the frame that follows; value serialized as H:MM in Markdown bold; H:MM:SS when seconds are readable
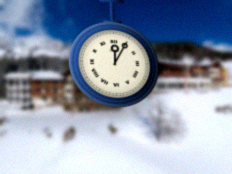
**12:05**
